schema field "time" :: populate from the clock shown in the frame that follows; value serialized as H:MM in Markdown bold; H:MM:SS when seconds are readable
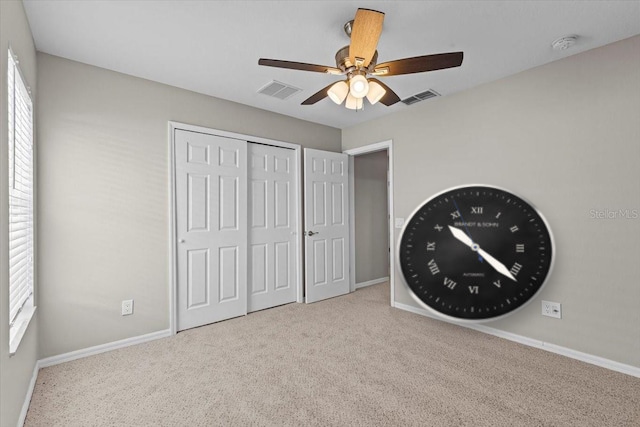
**10:21:56**
